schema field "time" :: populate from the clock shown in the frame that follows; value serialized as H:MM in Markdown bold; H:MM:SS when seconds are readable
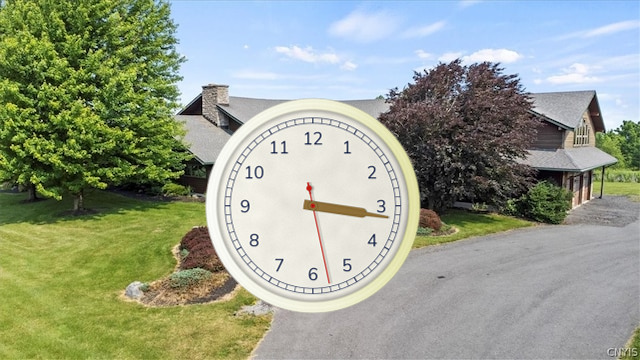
**3:16:28**
